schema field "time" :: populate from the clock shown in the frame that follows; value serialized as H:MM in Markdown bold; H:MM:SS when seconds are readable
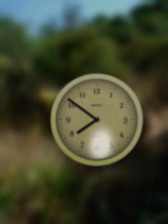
**7:51**
